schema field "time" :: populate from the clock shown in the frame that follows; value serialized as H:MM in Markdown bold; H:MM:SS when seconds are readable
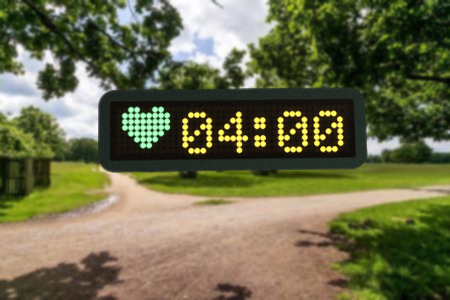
**4:00**
